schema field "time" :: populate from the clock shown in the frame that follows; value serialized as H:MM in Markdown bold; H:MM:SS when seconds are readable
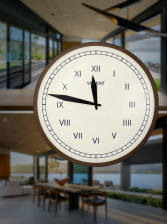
**11:47**
